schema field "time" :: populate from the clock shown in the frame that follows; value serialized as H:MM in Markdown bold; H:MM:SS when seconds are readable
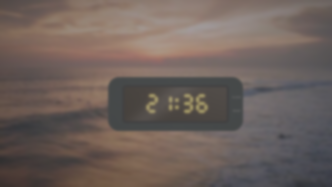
**21:36**
